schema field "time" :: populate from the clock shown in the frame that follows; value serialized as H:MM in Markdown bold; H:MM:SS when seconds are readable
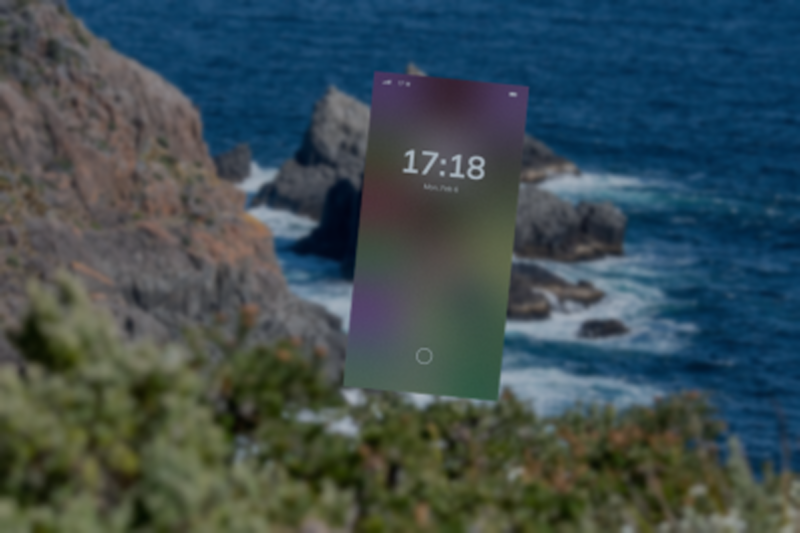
**17:18**
